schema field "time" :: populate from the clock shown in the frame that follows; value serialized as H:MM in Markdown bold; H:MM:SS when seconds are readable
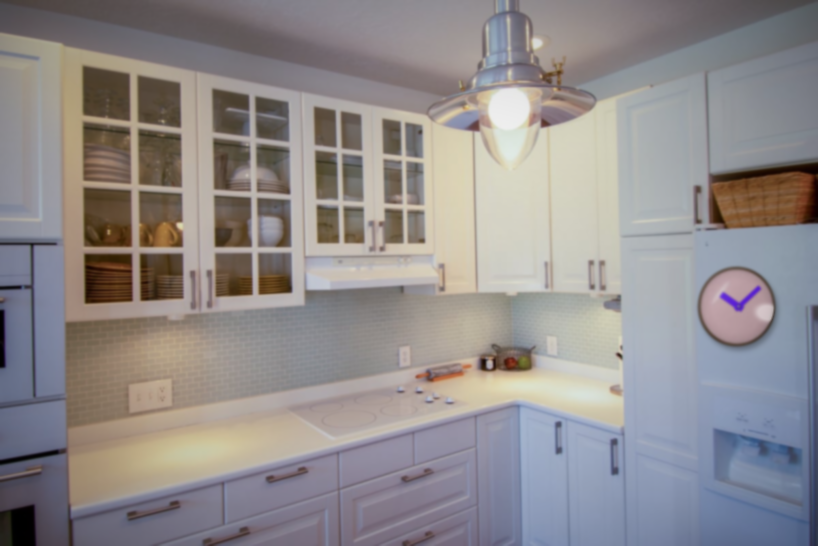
**10:08**
